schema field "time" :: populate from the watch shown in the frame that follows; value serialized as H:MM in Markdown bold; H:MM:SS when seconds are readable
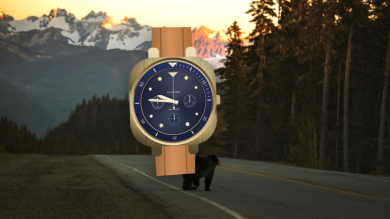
**9:46**
